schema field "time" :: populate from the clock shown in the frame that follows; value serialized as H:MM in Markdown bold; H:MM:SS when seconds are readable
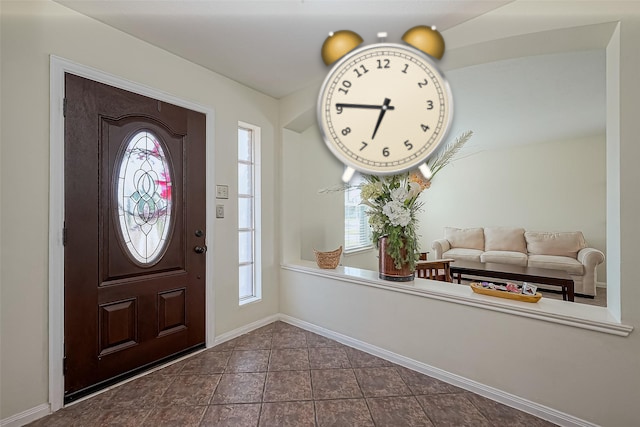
**6:46**
